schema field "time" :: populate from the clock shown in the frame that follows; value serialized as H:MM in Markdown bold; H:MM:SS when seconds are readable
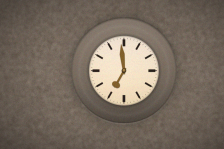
**6:59**
